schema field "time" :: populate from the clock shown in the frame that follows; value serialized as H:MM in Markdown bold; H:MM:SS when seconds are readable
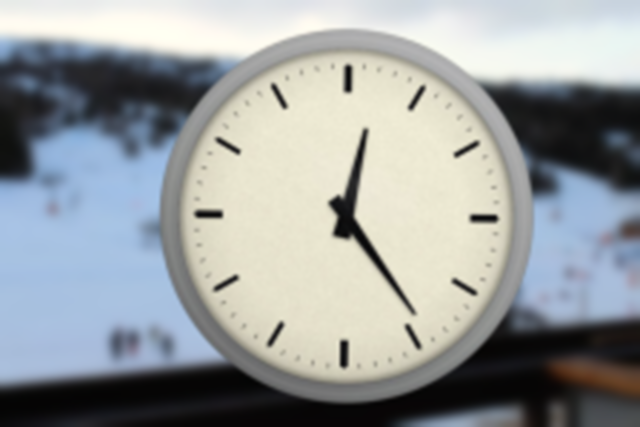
**12:24**
